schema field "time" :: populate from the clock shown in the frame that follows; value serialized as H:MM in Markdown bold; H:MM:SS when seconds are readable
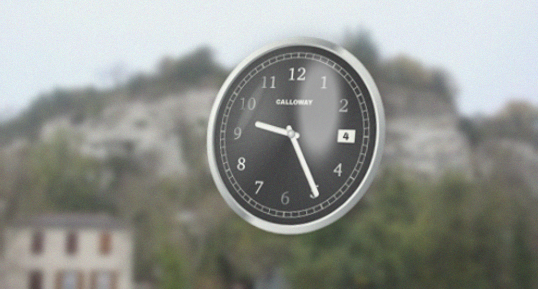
**9:25**
